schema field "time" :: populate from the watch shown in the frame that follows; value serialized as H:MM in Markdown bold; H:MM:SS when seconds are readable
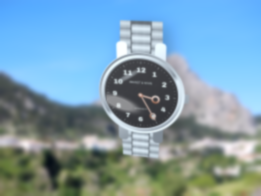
**3:25**
